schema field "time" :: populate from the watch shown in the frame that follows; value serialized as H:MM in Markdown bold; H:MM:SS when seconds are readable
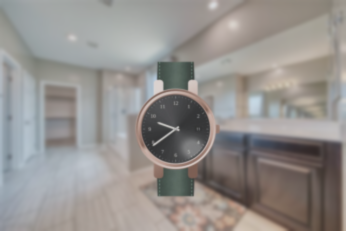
**9:39**
